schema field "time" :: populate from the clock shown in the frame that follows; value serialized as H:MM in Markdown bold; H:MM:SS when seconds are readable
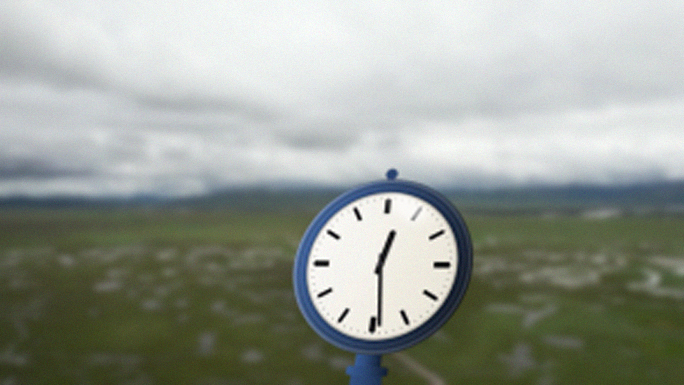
**12:29**
